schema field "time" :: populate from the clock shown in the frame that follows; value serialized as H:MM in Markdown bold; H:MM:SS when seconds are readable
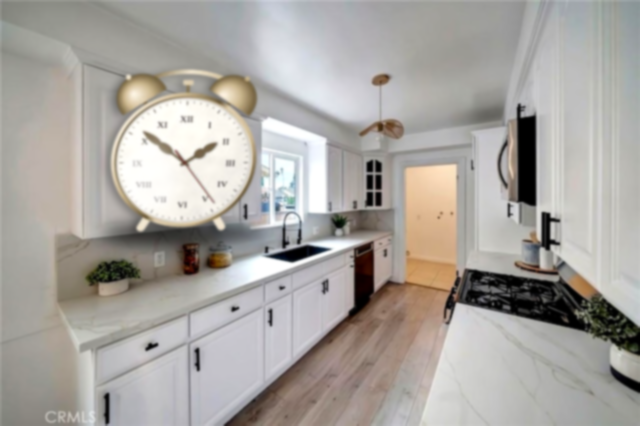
**1:51:24**
